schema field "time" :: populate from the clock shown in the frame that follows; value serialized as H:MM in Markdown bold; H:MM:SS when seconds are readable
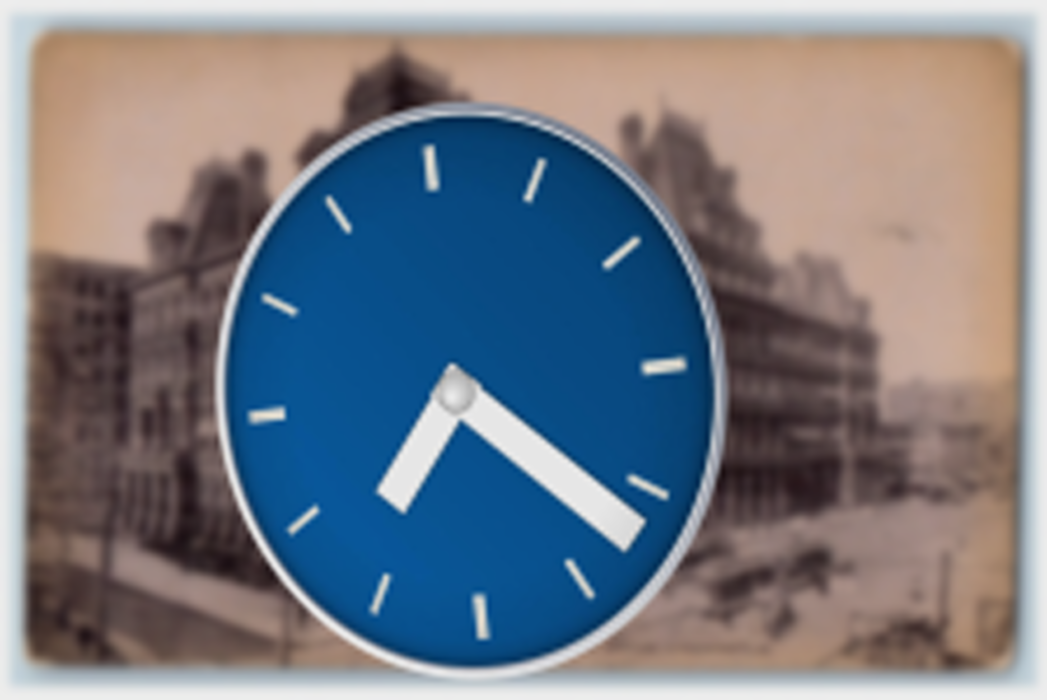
**7:22**
